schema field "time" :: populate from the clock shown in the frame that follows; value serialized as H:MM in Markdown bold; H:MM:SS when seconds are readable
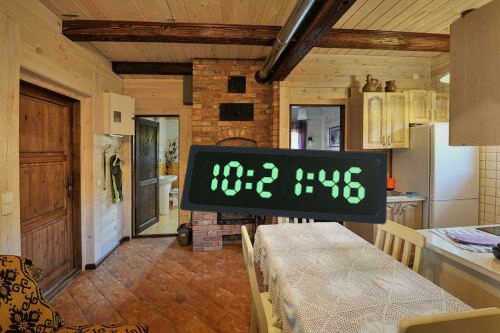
**10:21:46**
